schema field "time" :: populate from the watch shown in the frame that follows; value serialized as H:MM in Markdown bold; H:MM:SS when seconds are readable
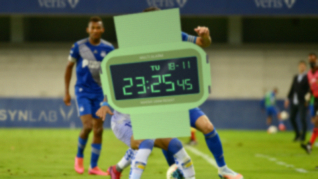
**23:25:45**
